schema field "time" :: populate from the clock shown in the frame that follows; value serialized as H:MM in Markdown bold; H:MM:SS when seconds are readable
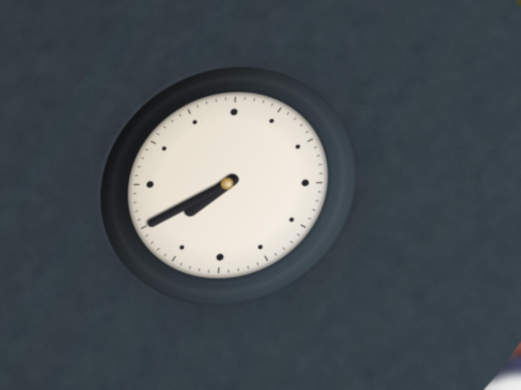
**7:40**
